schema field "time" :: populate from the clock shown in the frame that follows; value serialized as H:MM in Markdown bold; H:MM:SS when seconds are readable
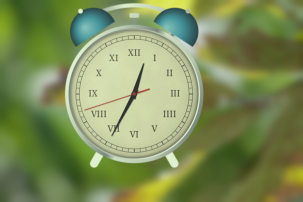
**12:34:42**
